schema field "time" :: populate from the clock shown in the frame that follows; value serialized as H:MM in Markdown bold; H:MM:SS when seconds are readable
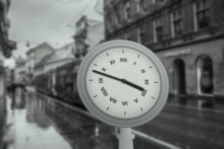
**3:48**
